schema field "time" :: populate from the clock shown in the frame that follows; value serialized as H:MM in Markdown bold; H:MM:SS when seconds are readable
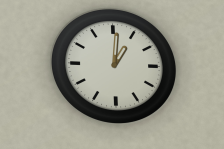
**1:01**
